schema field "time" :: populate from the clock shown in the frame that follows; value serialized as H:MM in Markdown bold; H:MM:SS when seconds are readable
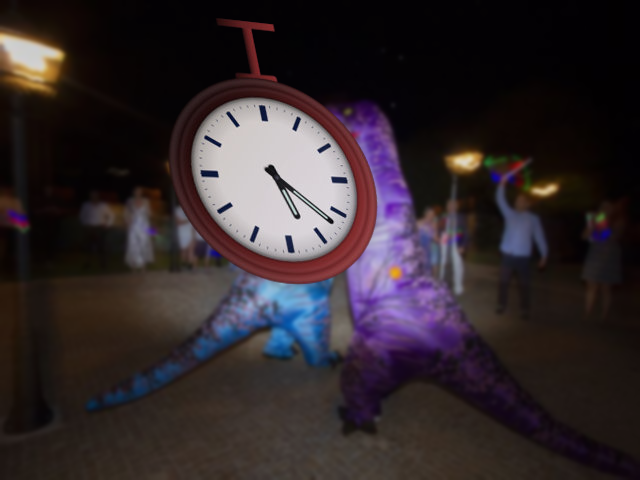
**5:22**
